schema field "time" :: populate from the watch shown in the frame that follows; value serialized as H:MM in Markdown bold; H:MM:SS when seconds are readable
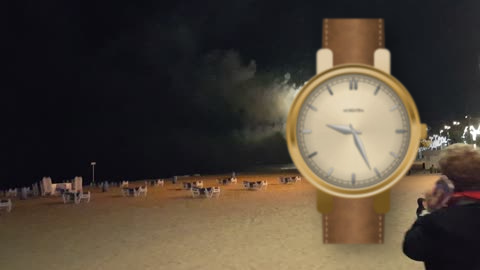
**9:26**
